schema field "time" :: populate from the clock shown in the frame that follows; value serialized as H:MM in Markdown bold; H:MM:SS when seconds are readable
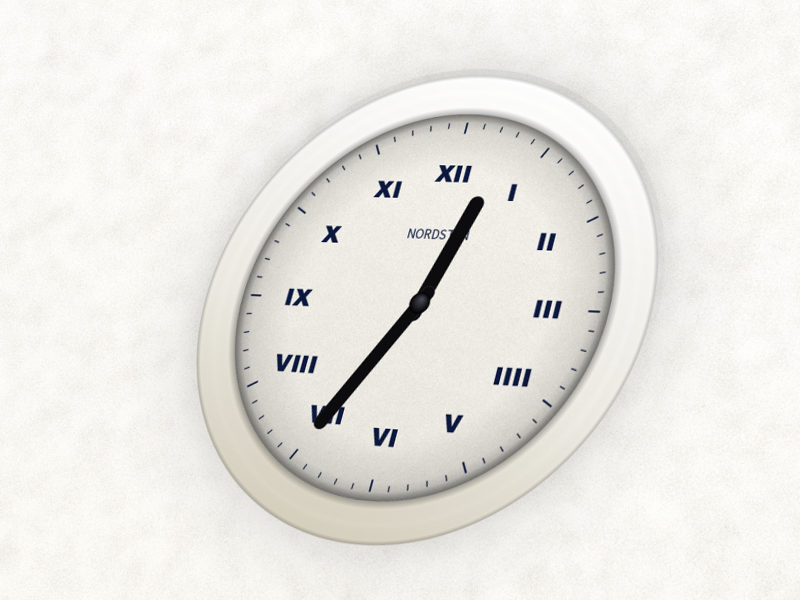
**12:35**
